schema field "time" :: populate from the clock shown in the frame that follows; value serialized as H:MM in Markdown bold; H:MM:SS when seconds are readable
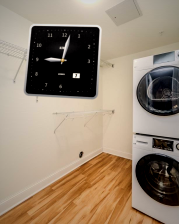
**9:02**
